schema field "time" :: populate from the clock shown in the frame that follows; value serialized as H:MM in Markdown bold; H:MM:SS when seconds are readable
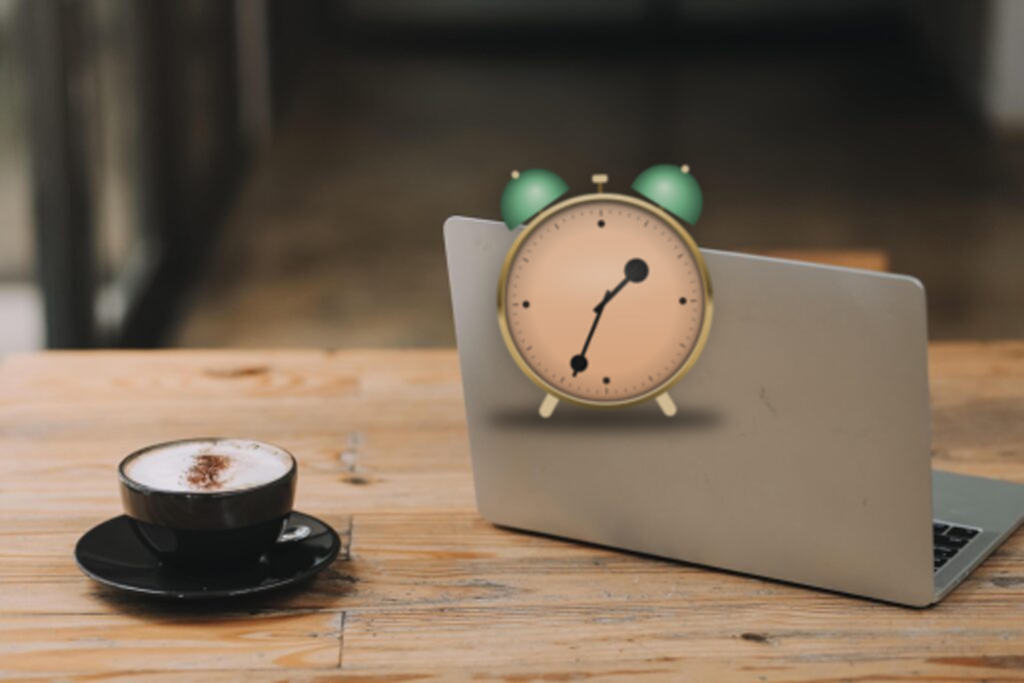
**1:34**
